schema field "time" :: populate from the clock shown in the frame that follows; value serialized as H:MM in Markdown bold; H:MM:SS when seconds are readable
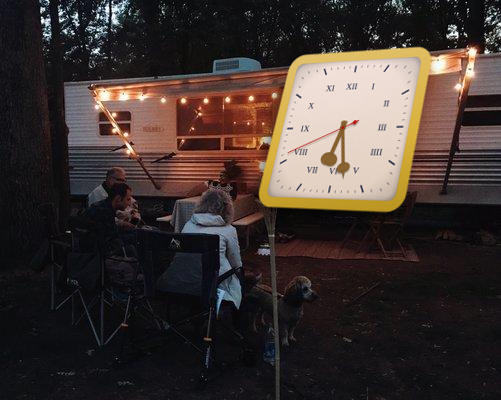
**6:27:41**
